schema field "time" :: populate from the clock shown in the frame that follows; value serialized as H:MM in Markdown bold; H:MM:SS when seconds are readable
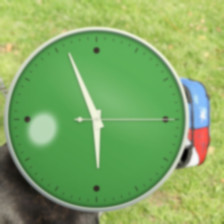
**5:56:15**
